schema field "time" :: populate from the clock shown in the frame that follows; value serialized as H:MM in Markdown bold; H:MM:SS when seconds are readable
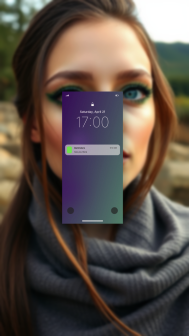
**17:00**
